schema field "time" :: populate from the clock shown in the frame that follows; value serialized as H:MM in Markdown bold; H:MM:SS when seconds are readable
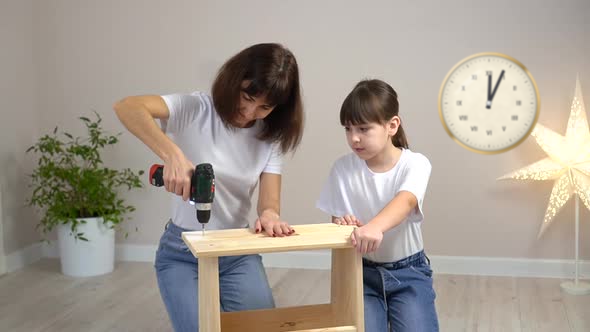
**12:04**
